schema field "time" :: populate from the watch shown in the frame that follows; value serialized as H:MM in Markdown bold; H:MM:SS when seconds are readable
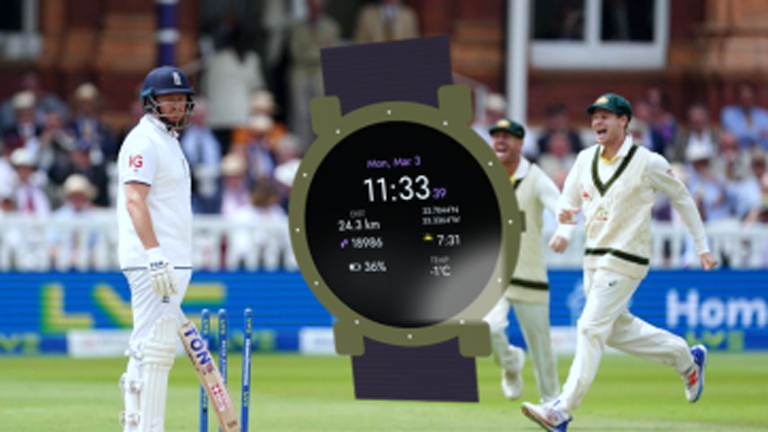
**11:33**
